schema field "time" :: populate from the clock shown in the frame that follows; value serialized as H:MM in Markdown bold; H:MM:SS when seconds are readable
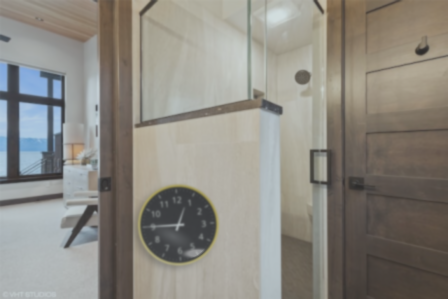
**12:45**
